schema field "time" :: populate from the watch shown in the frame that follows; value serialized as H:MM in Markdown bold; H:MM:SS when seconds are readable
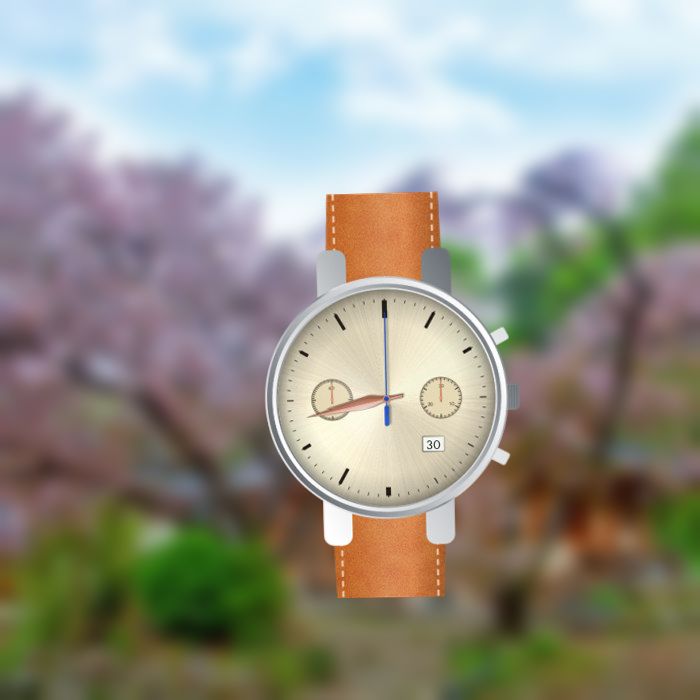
**8:43**
